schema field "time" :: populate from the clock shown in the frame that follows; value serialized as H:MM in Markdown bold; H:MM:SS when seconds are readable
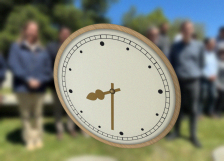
**8:32**
